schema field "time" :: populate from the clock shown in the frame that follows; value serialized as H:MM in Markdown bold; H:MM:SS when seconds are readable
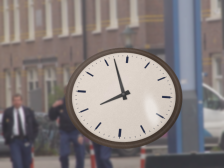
**7:57**
